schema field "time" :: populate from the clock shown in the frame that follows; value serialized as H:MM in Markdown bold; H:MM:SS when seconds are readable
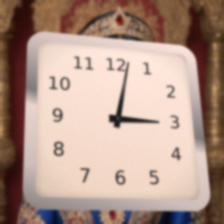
**3:02**
